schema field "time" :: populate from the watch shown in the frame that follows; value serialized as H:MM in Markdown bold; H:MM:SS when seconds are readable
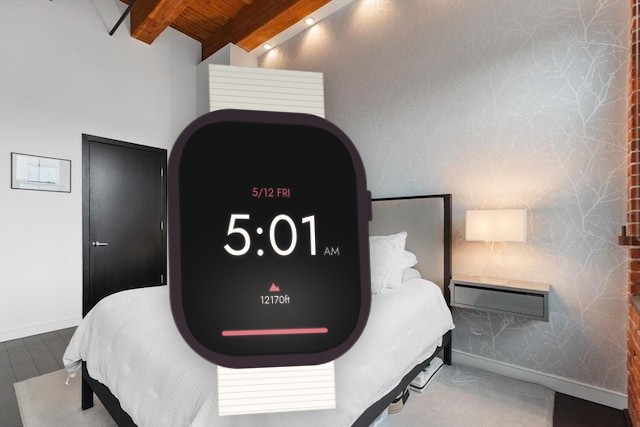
**5:01**
